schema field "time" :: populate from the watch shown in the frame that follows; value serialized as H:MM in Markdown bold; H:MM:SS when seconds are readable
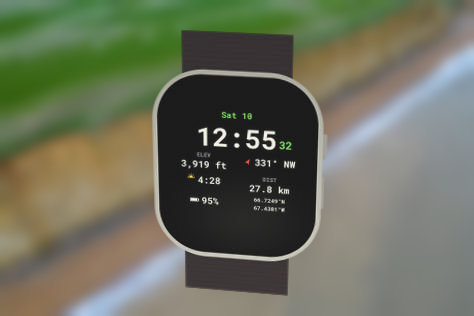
**12:55:32**
